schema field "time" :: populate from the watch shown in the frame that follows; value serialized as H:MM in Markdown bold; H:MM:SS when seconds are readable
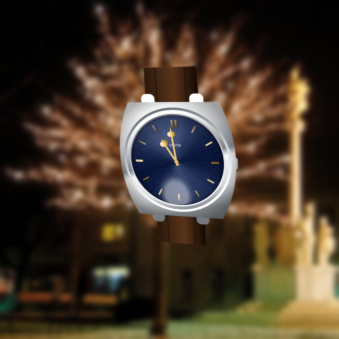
**10:59**
